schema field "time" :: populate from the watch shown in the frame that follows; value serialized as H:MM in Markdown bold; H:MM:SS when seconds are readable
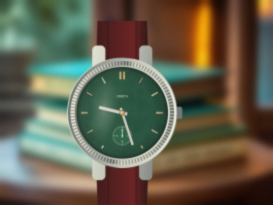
**9:27**
